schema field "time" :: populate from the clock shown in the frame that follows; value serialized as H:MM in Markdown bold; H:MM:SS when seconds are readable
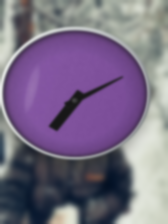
**7:10**
